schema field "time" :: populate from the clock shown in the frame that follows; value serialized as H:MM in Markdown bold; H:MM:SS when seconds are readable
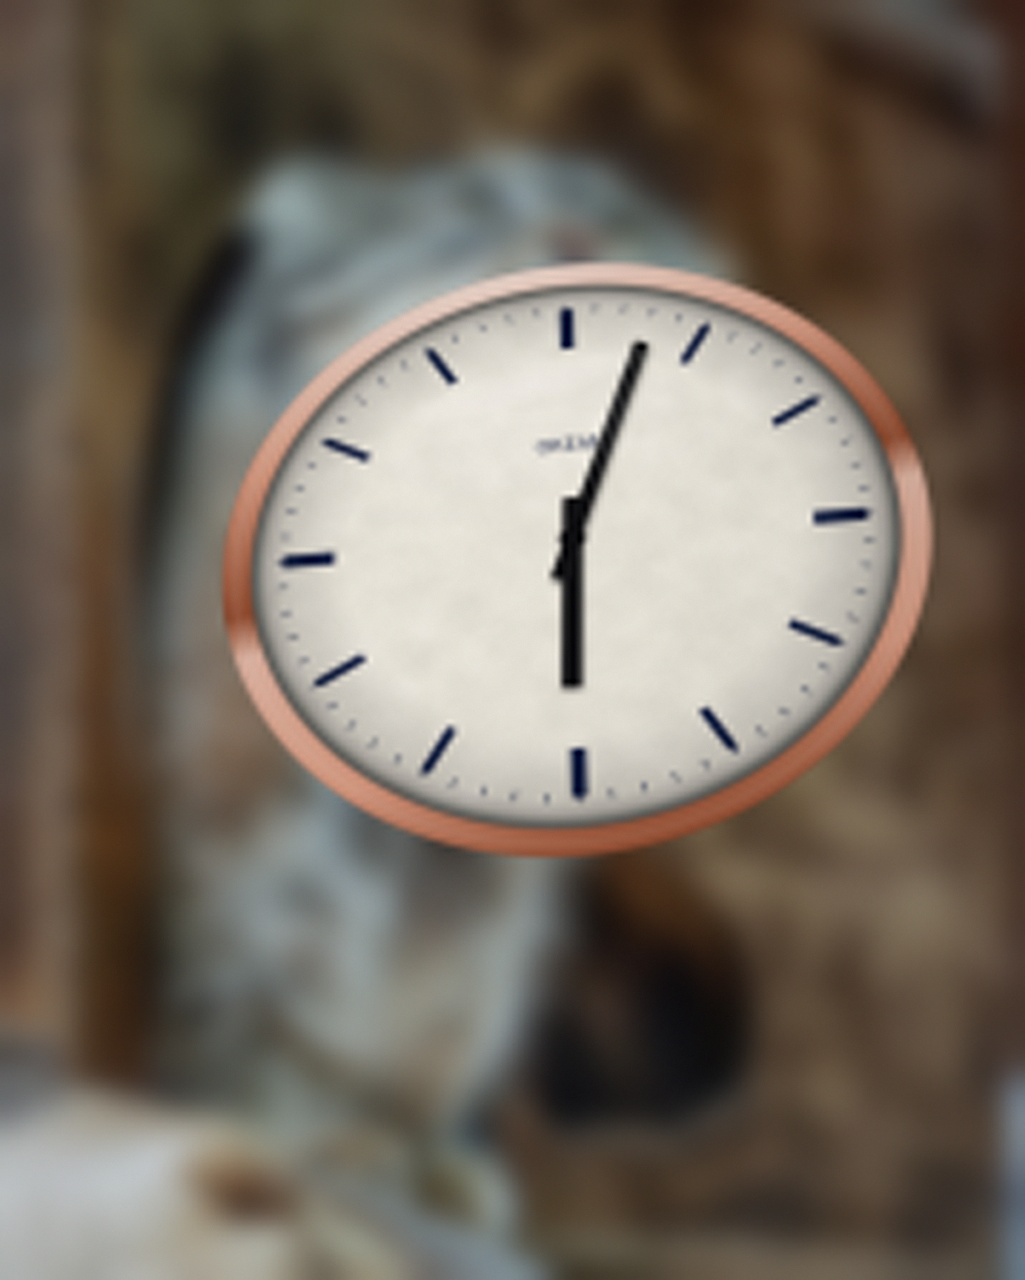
**6:03**
